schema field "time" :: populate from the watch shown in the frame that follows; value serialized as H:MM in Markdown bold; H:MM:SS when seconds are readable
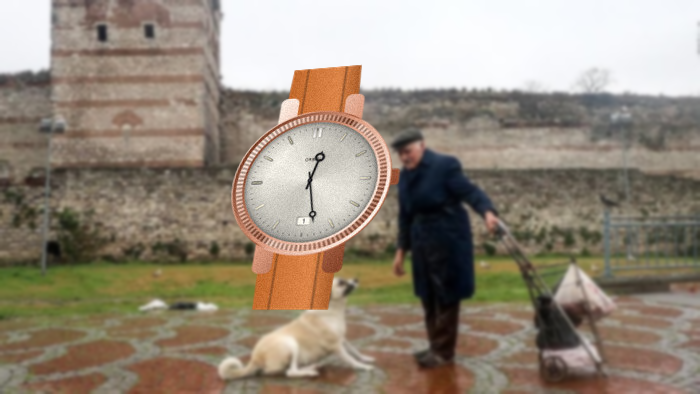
**12:28**
